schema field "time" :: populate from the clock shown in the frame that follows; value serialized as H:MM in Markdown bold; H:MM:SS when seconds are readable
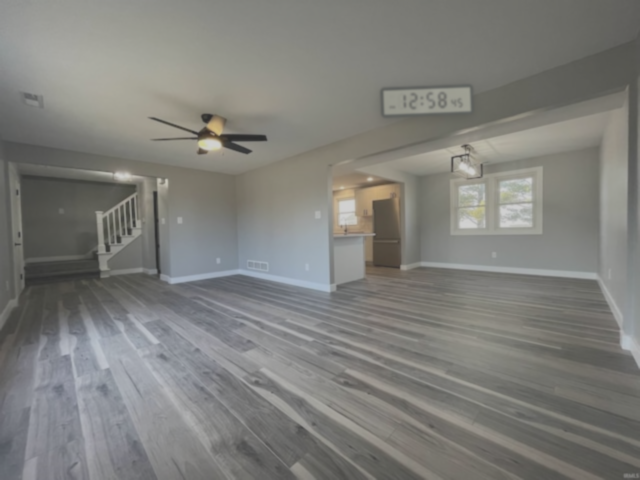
**12:58**
